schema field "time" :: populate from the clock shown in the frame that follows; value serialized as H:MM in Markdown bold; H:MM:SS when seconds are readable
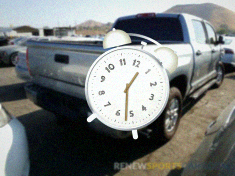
**12:27**
